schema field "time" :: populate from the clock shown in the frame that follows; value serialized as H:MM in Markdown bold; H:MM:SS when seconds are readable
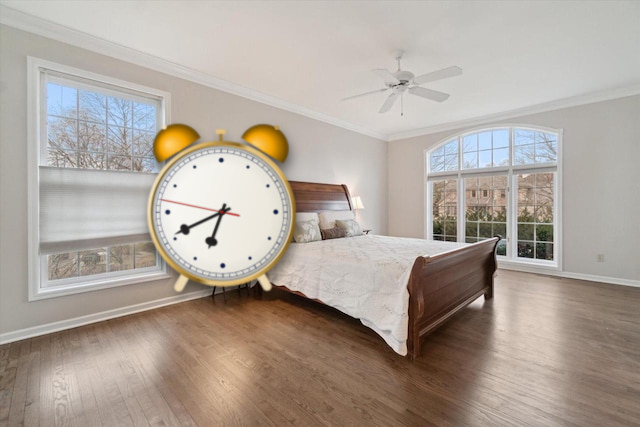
**6:40:47**
